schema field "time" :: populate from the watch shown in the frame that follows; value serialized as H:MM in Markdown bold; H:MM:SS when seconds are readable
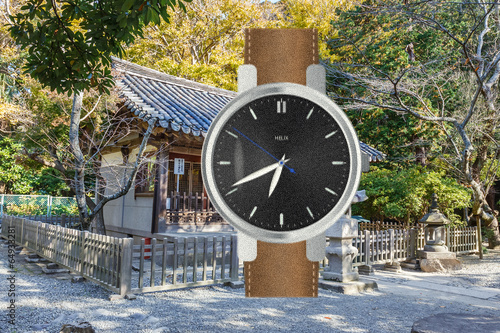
**6:40:51**
